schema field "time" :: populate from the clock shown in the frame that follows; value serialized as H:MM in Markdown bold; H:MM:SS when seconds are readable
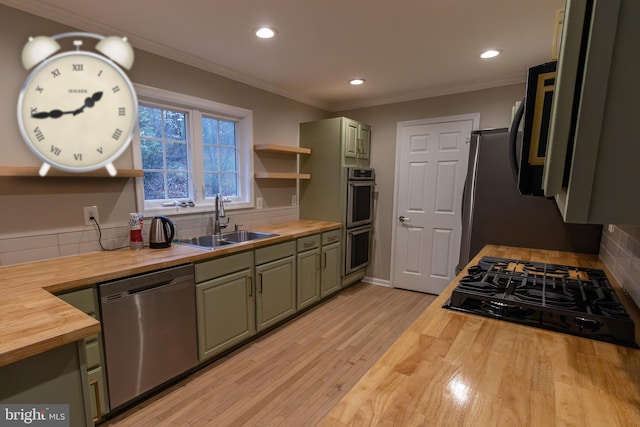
**1:44**
